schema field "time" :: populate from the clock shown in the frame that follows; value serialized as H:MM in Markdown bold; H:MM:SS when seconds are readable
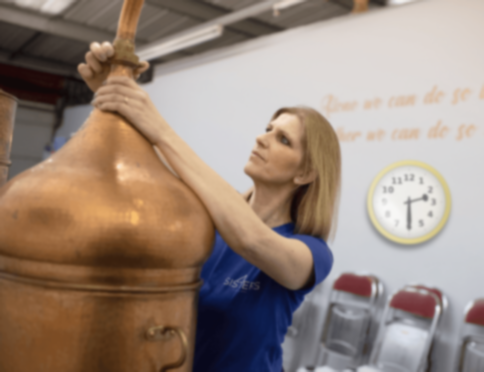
**2:30**
